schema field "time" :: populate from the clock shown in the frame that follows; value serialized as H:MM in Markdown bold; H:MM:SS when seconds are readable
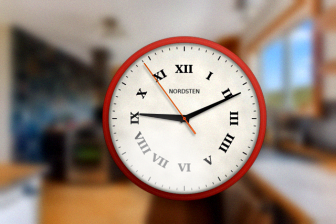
**9:10:54**
